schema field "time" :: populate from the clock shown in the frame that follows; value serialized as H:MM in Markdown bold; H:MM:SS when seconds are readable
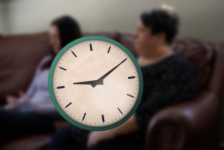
**9:10**
